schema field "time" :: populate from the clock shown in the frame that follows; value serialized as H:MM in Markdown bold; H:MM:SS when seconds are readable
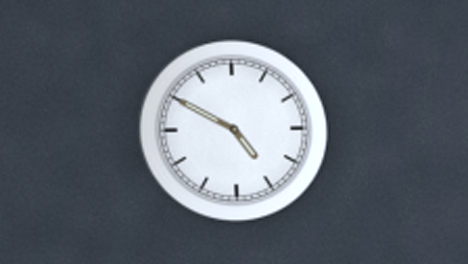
**4:50**
